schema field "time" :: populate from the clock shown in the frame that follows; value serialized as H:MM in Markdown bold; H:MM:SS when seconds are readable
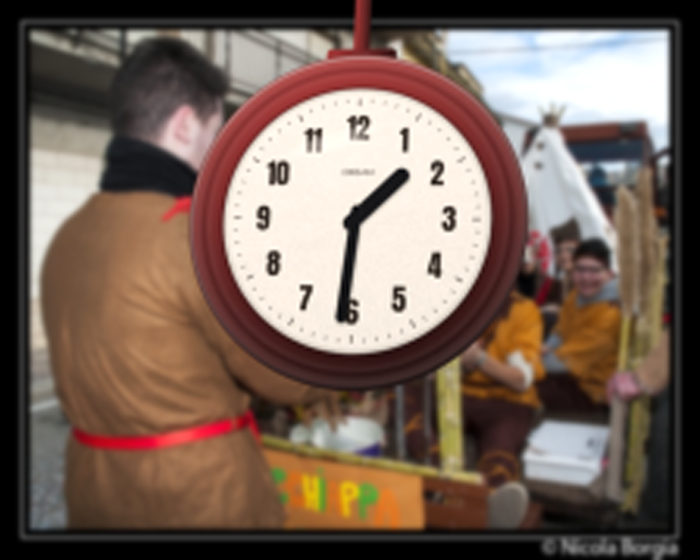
**1:31**
